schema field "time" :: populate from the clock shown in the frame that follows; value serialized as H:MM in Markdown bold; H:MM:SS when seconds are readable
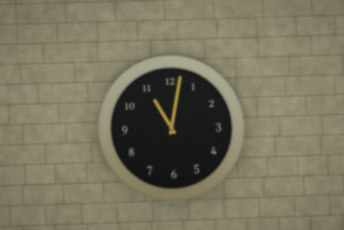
**11:02**
